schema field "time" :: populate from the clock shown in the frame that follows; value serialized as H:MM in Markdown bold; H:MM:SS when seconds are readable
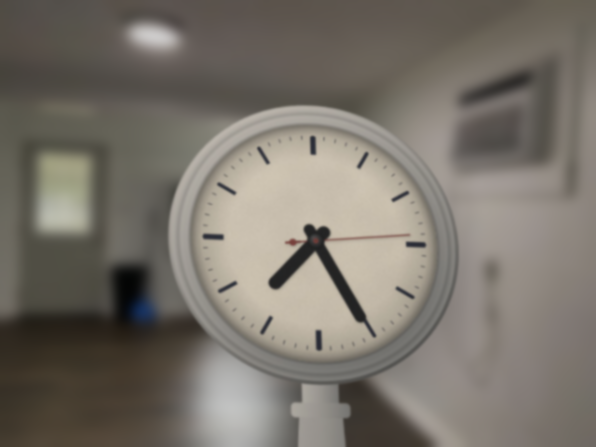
**7:25:14**
